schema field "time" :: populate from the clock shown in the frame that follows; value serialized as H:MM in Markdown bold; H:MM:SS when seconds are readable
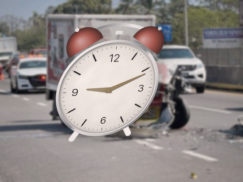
**9:11**
